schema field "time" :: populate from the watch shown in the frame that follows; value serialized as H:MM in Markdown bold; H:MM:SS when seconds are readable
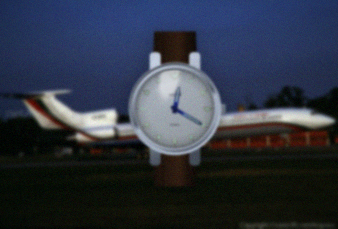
**12:20**
